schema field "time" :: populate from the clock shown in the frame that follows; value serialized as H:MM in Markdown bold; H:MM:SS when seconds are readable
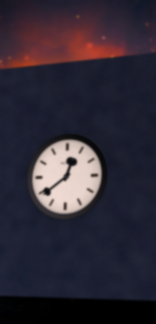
**12:39**
